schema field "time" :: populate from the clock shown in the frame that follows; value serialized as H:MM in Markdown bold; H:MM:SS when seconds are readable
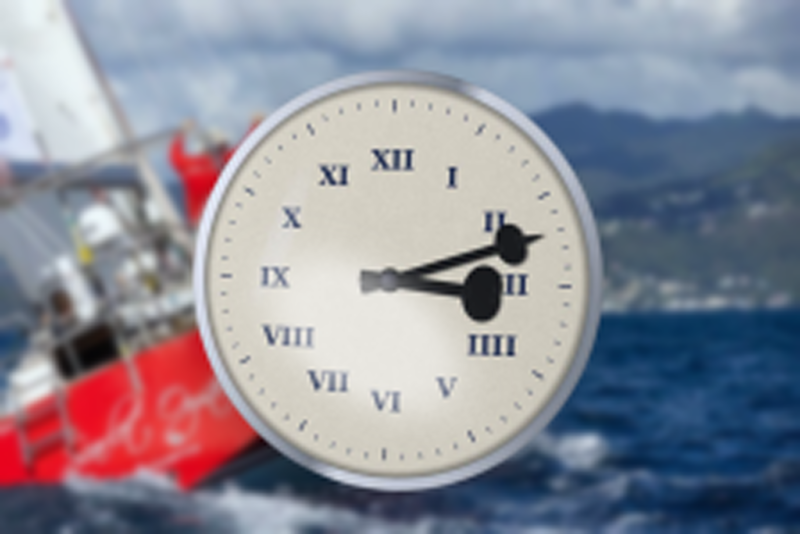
**3:12**
